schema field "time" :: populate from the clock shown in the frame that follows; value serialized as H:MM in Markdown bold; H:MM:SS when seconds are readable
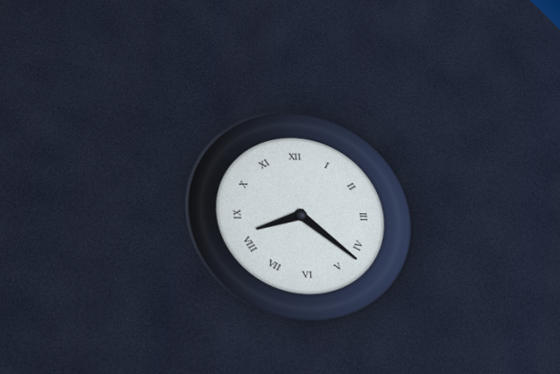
**8:22**
